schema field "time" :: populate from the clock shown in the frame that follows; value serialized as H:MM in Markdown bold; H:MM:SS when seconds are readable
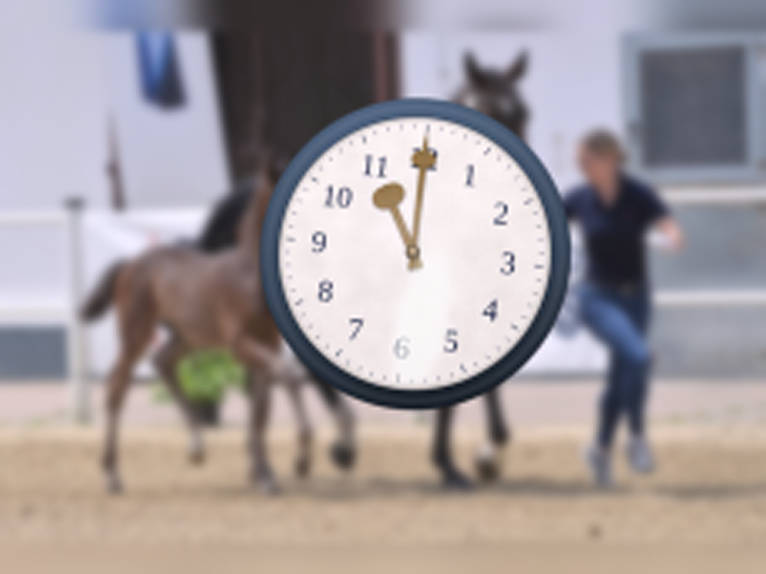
**11:00**
